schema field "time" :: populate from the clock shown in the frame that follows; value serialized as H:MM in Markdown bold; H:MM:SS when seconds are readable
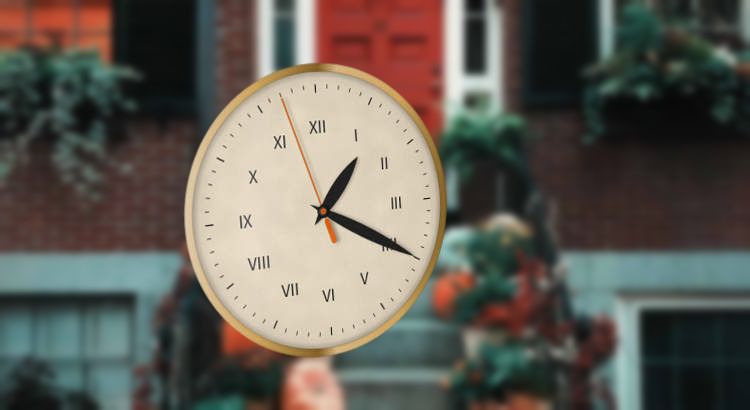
**1:19:57**
